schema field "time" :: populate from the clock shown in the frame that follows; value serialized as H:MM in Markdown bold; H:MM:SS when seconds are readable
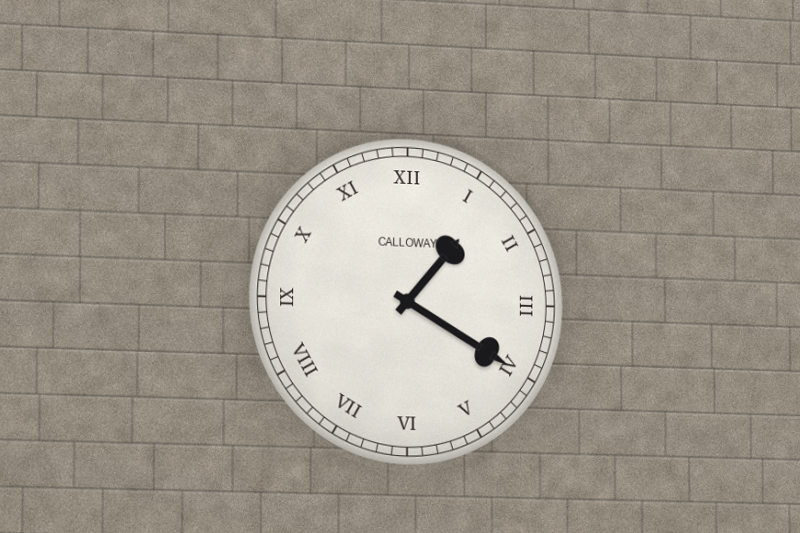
**1:20**
